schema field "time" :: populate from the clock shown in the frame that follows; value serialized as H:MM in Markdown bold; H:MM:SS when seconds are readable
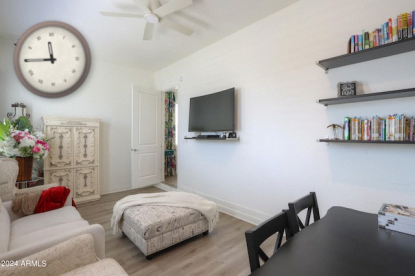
**11:45**
